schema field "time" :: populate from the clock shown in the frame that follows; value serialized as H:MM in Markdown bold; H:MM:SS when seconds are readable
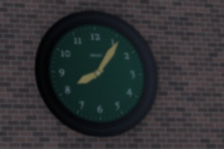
**8:06**
